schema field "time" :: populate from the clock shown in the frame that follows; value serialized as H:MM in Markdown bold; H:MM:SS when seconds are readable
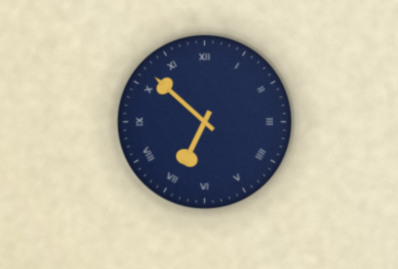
**6:52**
